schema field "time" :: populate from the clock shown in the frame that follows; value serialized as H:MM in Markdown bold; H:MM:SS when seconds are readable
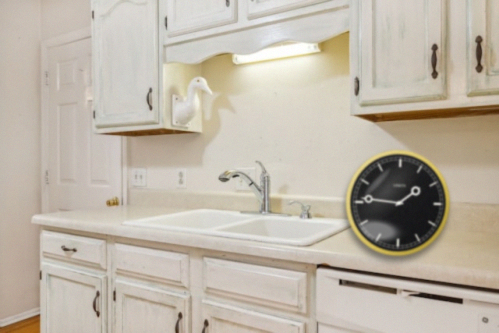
**1:46**
